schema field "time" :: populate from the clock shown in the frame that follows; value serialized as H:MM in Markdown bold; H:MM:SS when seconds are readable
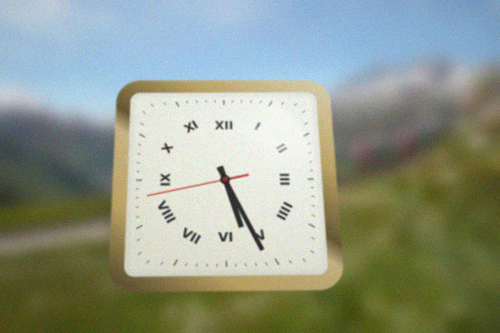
**5:25:43**
